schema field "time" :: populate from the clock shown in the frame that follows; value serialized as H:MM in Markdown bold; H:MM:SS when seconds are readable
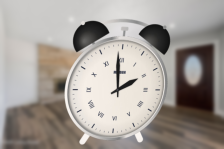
**1:59**
